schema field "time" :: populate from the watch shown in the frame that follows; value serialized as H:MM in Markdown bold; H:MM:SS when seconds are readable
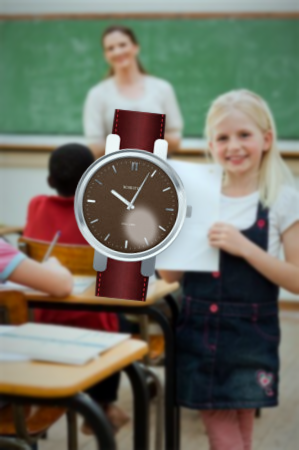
**10:04**
